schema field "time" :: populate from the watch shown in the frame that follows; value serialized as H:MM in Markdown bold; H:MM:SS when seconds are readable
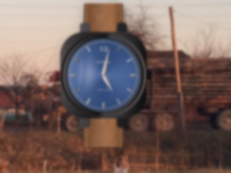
**5:02**
